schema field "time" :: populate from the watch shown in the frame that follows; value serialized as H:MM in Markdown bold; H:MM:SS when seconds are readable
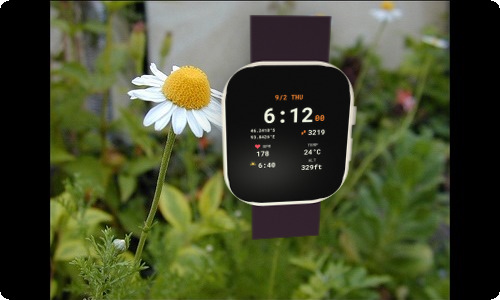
**6:12:00**
